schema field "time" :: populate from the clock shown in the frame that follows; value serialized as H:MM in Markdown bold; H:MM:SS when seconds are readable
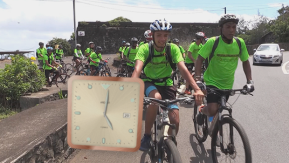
**5:01**
